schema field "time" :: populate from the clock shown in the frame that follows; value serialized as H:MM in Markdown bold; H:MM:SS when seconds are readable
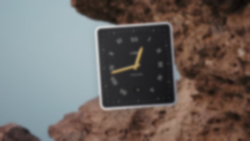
**12:43**
